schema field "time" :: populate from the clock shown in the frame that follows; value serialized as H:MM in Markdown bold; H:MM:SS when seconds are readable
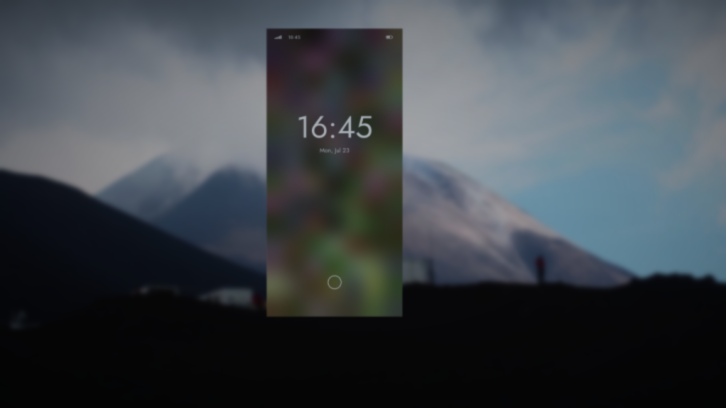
**16:45**
